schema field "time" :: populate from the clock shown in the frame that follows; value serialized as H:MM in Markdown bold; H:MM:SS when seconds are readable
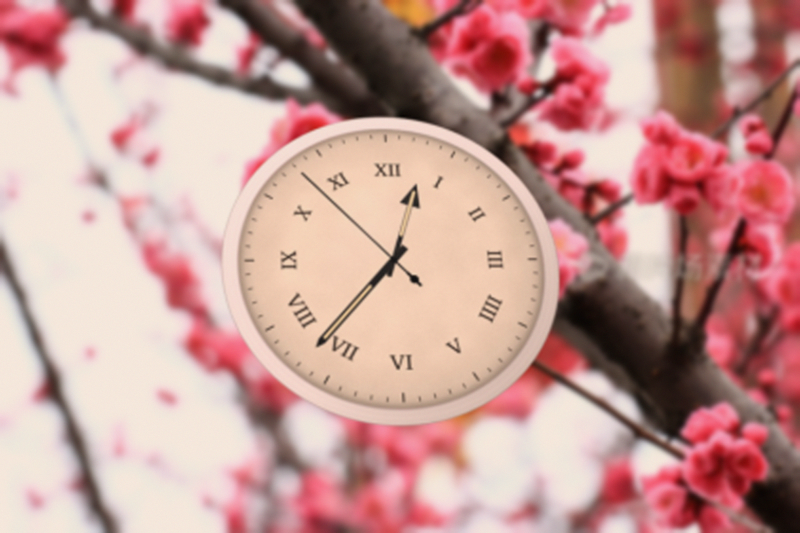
**12:36:53**
